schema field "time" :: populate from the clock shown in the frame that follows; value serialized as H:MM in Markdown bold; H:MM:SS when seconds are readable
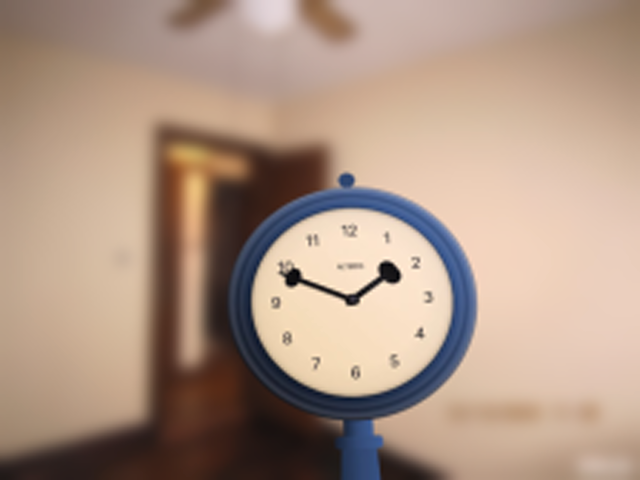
**1:49**
